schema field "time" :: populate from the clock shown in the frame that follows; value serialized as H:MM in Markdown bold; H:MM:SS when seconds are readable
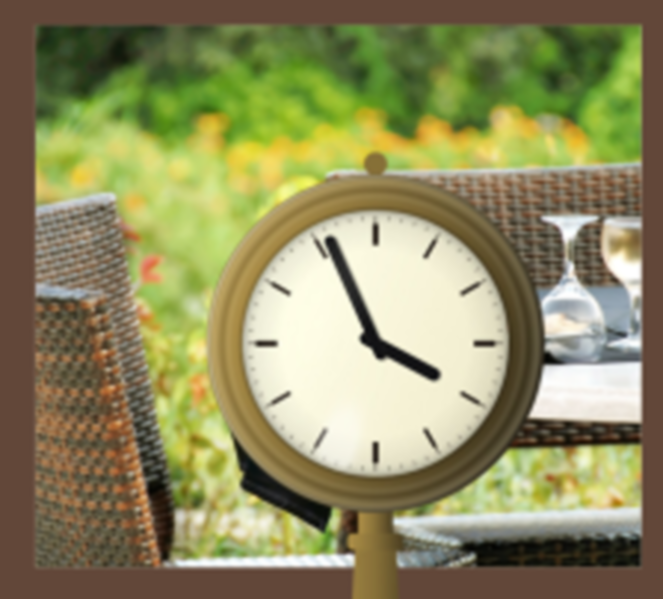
**3:56**
